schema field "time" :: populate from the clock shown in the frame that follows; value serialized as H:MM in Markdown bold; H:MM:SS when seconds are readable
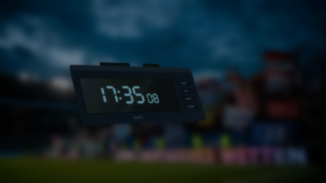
**17:35:08**
